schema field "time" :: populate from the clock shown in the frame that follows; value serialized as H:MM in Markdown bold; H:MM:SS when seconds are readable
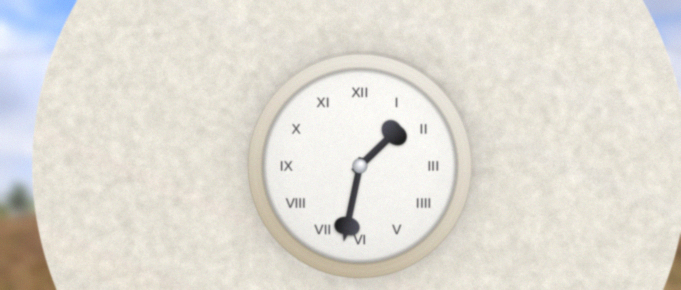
**1:32**
